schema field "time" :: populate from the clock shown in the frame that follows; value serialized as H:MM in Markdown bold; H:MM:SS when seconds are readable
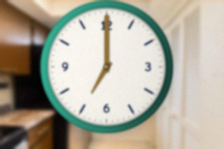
**7:00**
